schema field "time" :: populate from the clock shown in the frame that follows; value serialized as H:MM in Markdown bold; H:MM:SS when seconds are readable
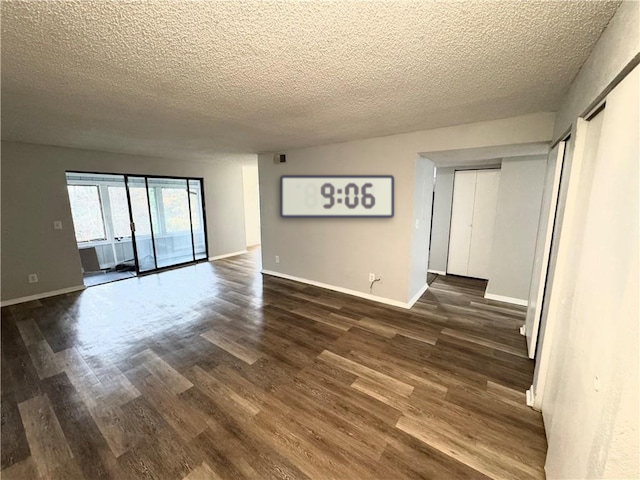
**9:06**
